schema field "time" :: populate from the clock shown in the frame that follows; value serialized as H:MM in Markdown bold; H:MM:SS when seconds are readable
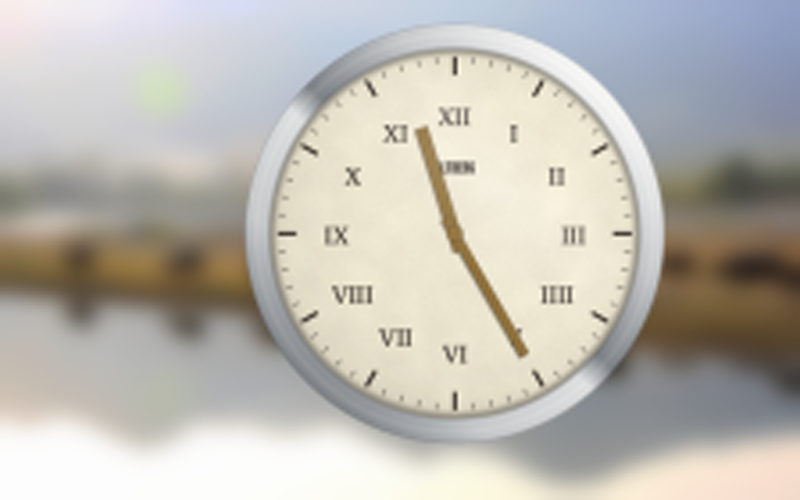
**11:25**
